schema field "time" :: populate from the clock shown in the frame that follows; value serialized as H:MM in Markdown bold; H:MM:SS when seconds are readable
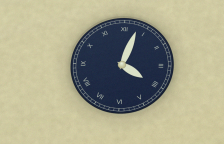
**4:03**
